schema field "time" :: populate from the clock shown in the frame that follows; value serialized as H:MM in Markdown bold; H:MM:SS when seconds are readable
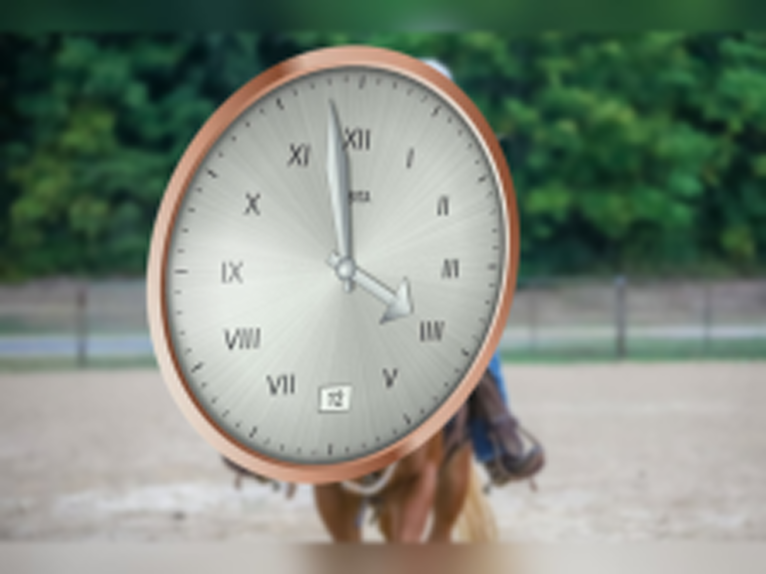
**3:58**
